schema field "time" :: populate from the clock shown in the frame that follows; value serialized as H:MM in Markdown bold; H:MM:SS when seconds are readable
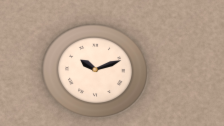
**10:11**
